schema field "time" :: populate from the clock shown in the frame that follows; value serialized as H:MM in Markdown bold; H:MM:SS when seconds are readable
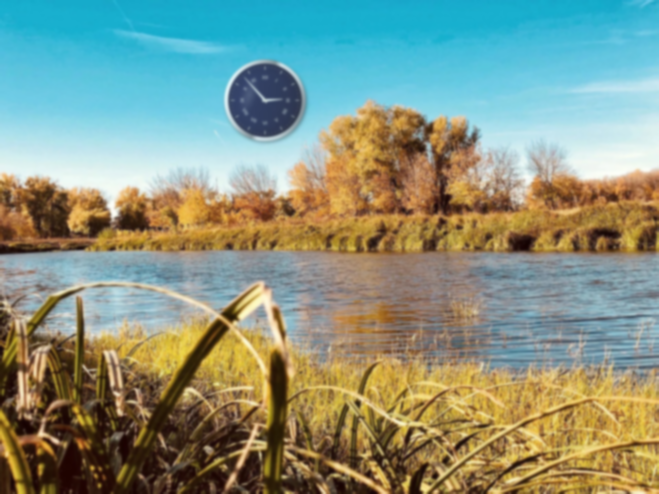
**2:53**
